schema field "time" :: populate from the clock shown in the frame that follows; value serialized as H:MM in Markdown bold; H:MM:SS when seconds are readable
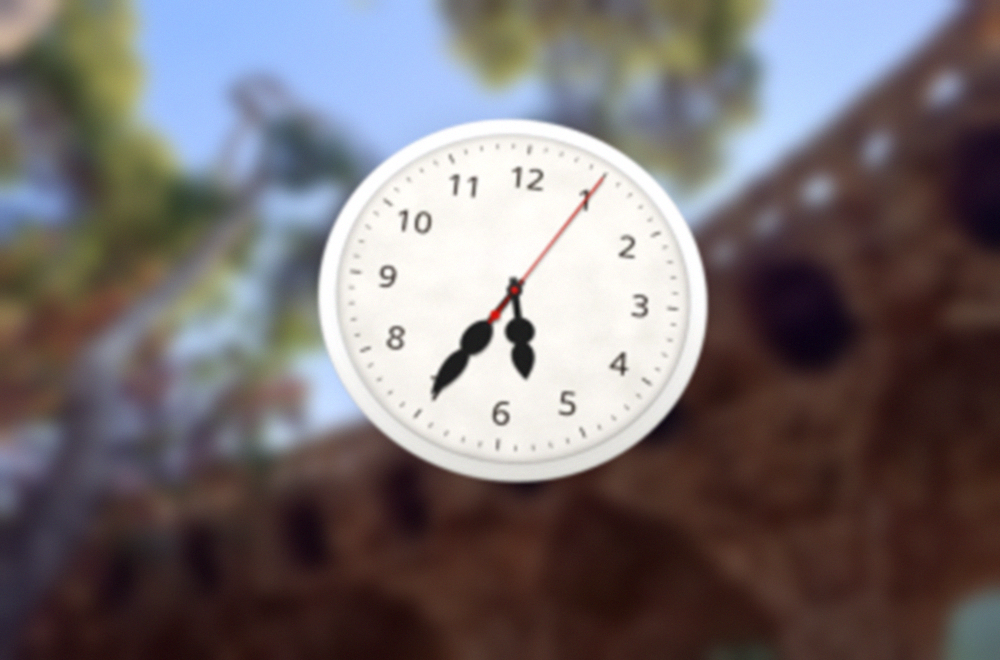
**5:35:05**
